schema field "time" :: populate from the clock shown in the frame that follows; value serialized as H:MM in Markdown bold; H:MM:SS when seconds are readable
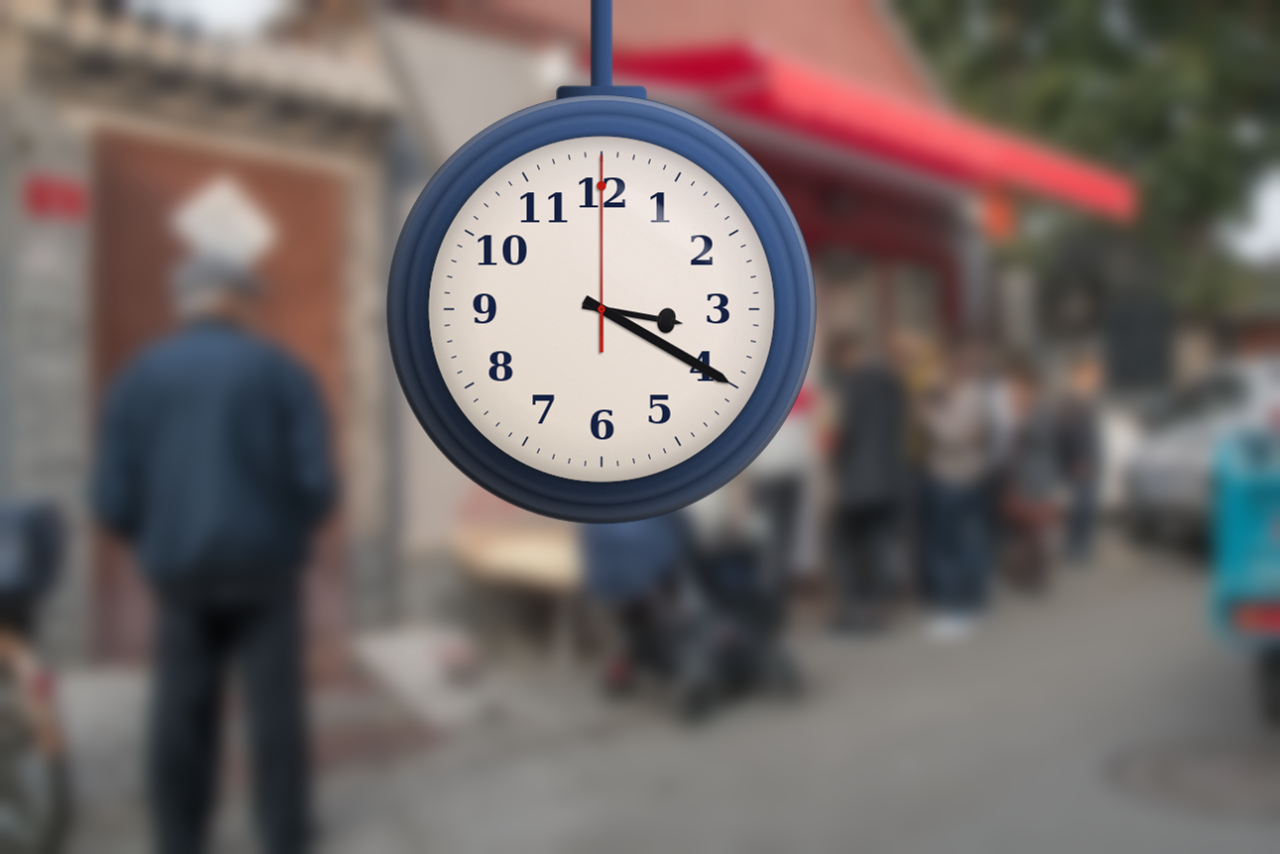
**3:20:00**
